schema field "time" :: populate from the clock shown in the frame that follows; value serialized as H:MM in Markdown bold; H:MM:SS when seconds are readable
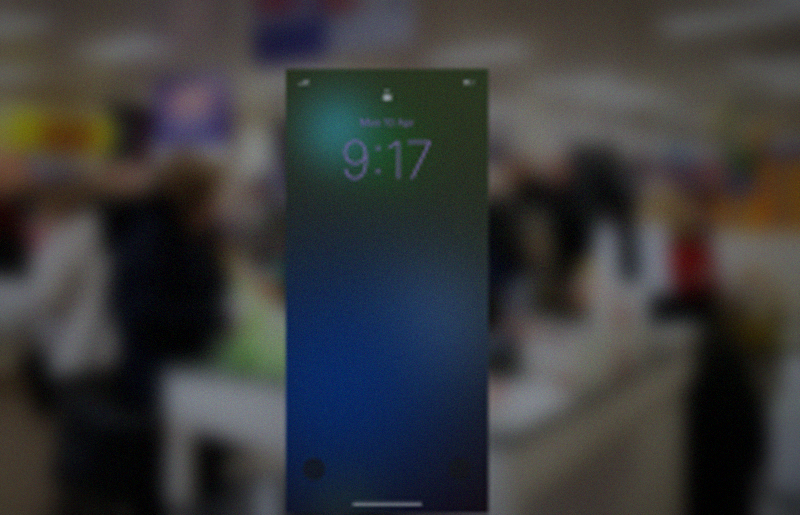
**9:17**
